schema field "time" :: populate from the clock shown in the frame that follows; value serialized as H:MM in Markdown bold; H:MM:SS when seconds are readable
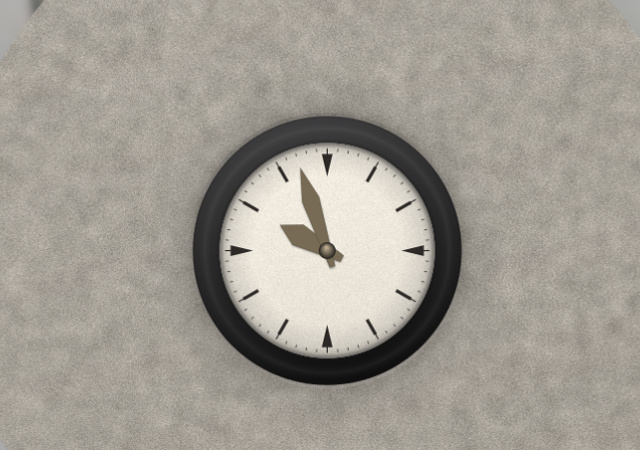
**9:57**
